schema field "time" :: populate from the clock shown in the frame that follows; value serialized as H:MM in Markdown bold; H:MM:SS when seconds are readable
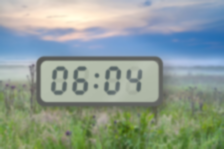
**6:04**
